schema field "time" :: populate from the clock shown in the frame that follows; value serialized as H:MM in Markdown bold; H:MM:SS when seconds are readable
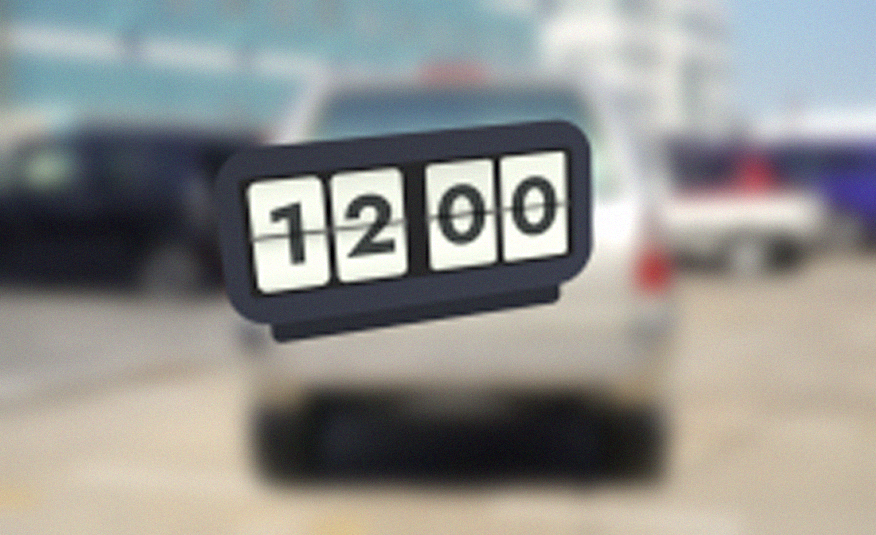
**12:00**
